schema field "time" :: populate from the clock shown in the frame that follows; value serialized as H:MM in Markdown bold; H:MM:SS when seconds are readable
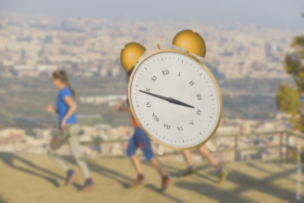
**3:49**
